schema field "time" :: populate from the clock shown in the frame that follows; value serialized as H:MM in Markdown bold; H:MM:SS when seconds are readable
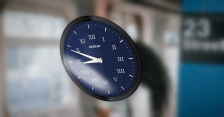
**8:49**
